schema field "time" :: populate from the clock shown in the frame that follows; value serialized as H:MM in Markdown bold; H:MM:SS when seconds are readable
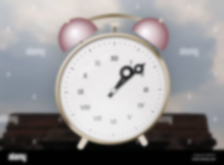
**1:08**
